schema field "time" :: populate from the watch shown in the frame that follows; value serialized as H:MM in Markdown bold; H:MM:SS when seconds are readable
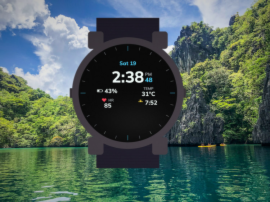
**2:38**
